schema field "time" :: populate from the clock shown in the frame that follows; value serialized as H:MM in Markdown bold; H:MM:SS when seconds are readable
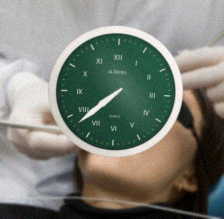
**7:38**
